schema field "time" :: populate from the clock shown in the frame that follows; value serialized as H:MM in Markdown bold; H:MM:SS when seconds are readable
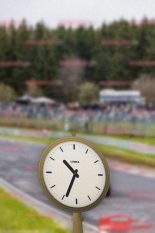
**10:34**
